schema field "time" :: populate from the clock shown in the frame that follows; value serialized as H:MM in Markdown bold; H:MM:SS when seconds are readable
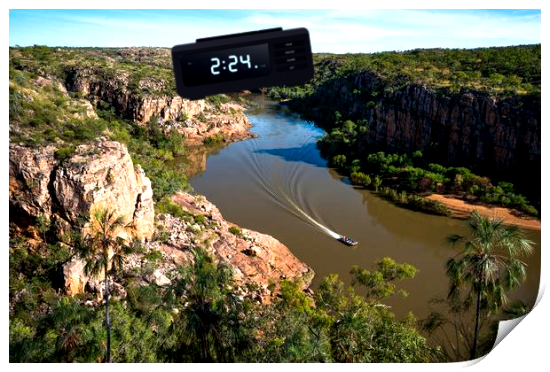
**2:24**
